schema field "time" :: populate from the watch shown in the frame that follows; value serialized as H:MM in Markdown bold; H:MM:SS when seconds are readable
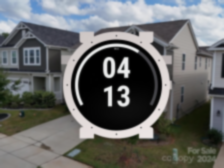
**4:13**
